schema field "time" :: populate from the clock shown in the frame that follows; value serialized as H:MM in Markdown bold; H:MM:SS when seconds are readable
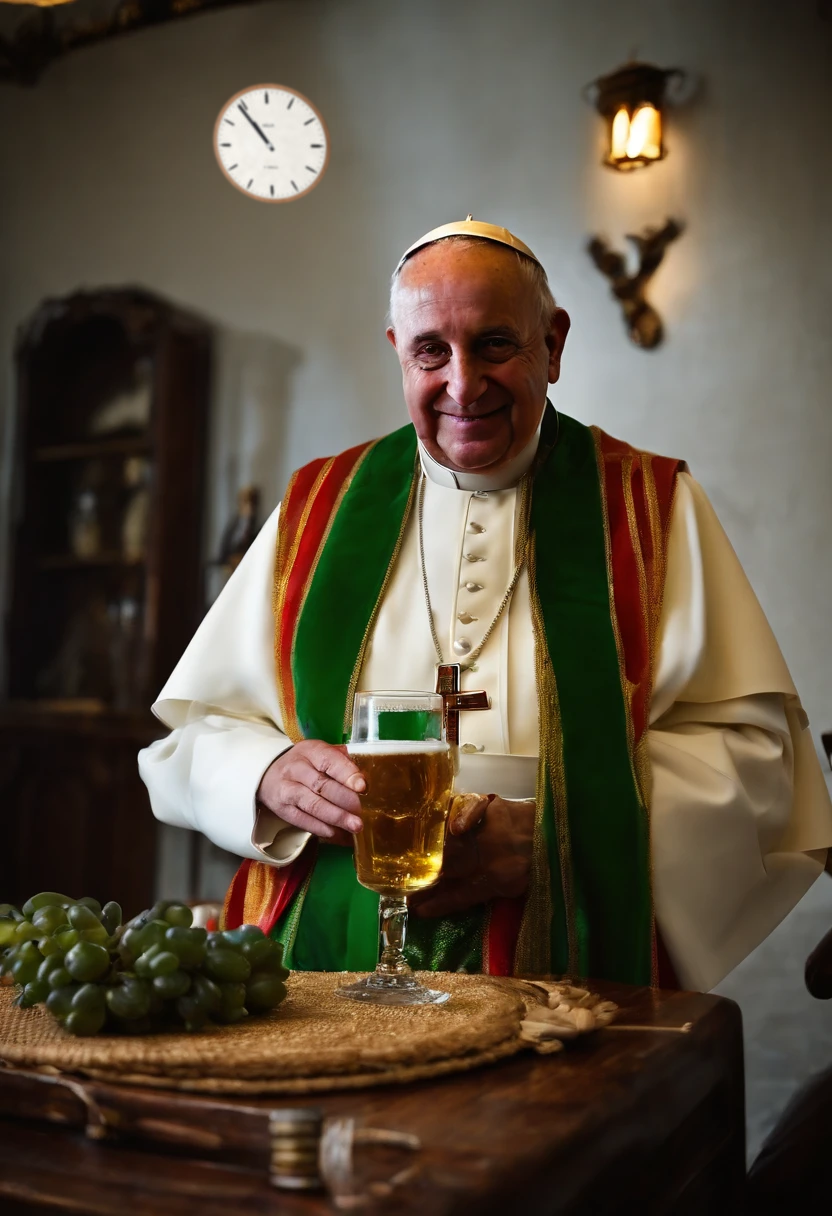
**10:54**
